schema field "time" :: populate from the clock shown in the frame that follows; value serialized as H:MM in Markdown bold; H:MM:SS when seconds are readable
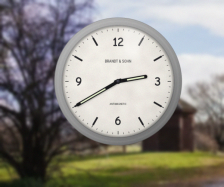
**2:40**
